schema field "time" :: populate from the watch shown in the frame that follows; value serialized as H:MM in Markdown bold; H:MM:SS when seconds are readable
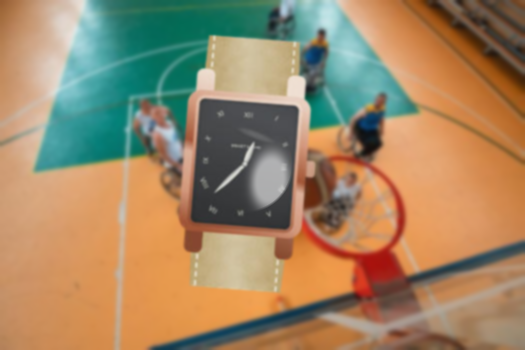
**12:37**
